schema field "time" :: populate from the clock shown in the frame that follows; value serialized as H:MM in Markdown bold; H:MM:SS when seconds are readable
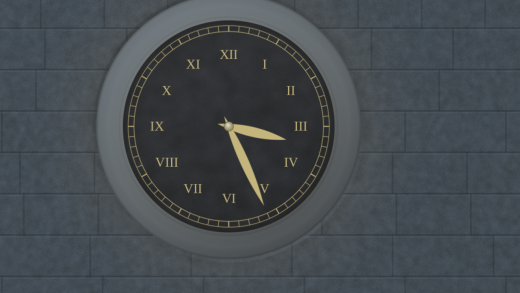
**3:26**
